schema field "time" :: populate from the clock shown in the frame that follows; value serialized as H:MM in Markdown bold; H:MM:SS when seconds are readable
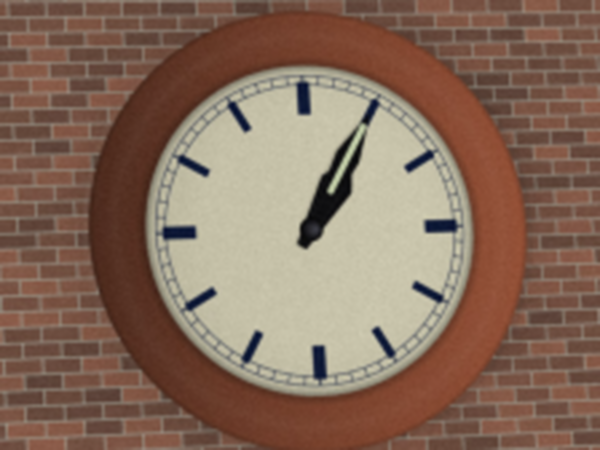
**1:05**
